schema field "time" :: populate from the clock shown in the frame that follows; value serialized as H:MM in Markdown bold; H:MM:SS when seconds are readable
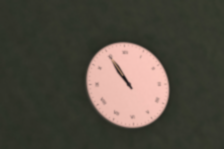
**10:55**
